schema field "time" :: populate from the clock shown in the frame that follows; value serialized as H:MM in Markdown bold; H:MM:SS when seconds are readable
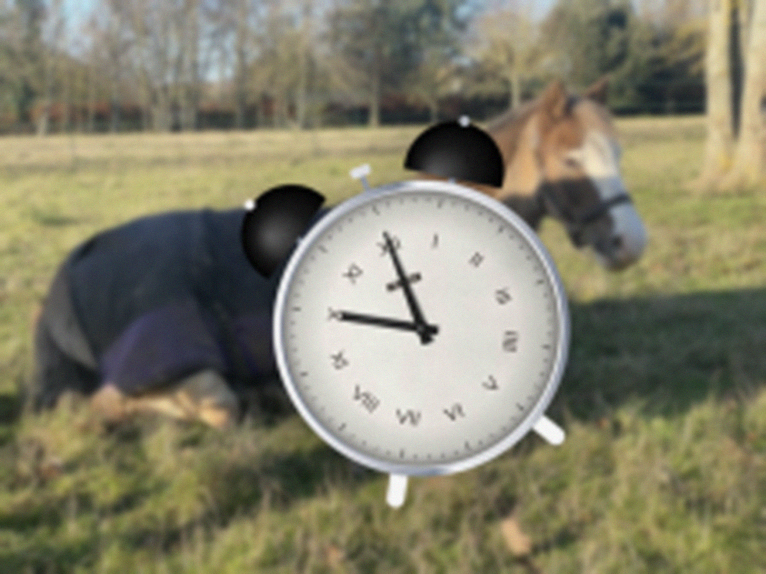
**10:00**
